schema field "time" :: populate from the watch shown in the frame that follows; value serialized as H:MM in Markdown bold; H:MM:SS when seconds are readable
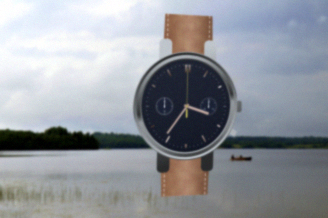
**3:36**
